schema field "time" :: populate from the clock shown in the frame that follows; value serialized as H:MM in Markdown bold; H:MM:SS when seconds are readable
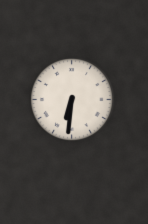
**6:31**
